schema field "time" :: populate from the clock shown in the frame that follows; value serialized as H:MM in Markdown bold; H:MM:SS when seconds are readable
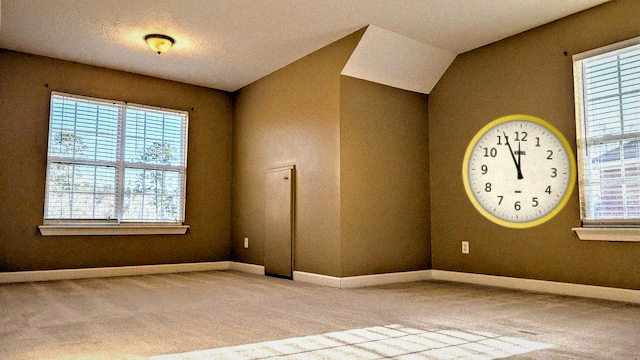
**11:56**
